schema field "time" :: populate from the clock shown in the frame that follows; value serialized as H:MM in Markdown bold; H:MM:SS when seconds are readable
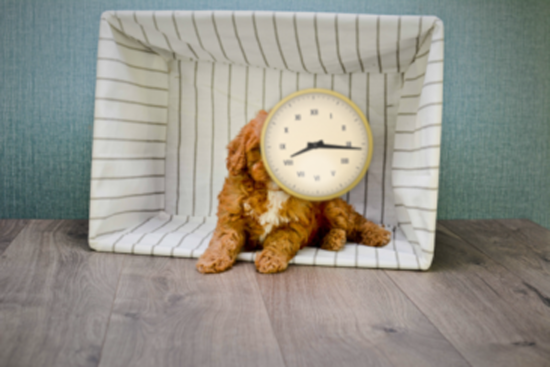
**8:16**
